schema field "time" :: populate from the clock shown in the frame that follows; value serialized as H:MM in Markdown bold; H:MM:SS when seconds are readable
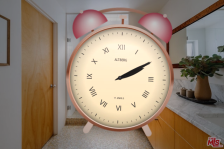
**2:10**
